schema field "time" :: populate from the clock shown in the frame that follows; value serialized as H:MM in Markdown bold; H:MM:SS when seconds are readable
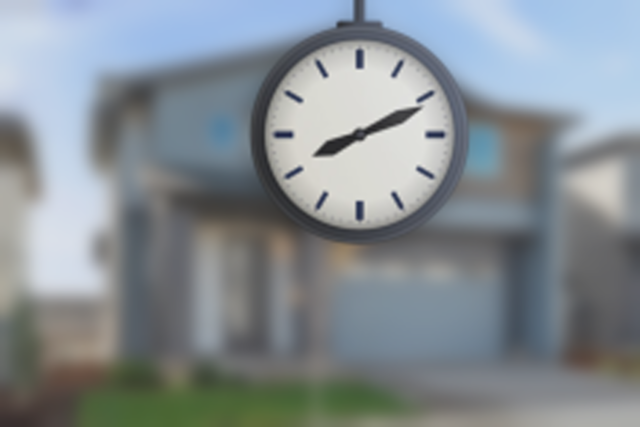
**8:11**
